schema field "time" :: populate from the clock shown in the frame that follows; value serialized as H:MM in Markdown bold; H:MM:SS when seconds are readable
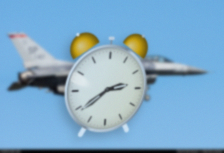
**2:39**
